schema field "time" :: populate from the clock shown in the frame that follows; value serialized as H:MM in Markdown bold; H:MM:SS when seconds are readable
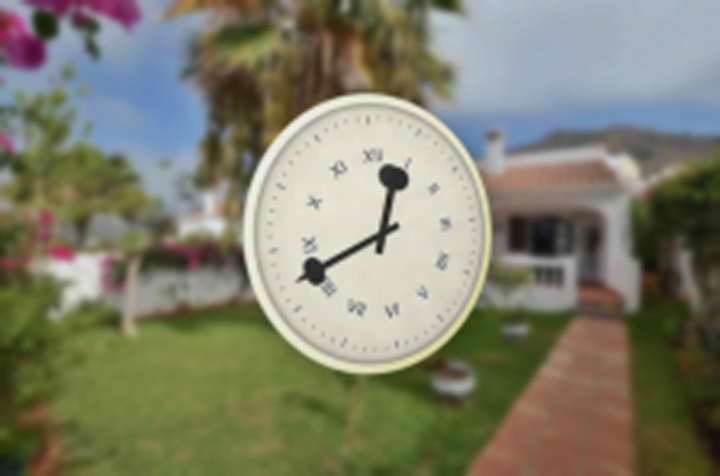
**12:42**
